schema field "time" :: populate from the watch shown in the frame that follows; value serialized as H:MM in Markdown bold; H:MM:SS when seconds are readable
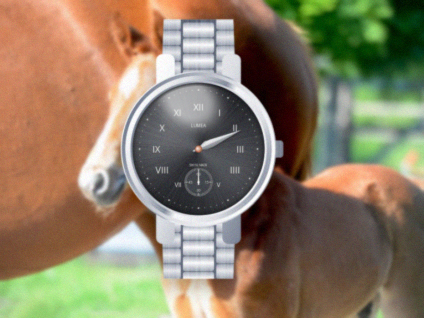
**2:11**
